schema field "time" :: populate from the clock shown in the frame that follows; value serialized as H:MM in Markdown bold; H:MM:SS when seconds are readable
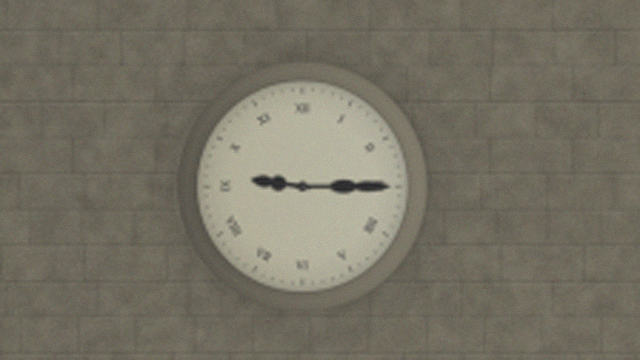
**9:15**
